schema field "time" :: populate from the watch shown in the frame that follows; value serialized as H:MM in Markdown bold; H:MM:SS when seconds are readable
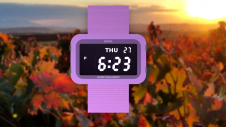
**6:23**
